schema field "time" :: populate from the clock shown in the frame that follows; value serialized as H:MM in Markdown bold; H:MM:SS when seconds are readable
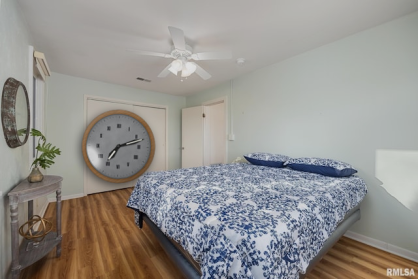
**7:12**
